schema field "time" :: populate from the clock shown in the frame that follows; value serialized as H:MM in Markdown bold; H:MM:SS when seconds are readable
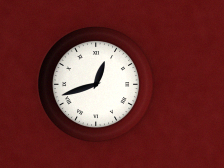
**12:42**
